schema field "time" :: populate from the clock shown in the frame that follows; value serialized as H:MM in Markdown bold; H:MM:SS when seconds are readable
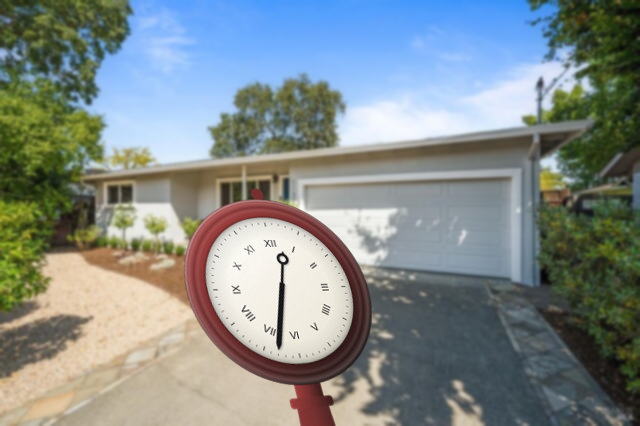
**12:33**
